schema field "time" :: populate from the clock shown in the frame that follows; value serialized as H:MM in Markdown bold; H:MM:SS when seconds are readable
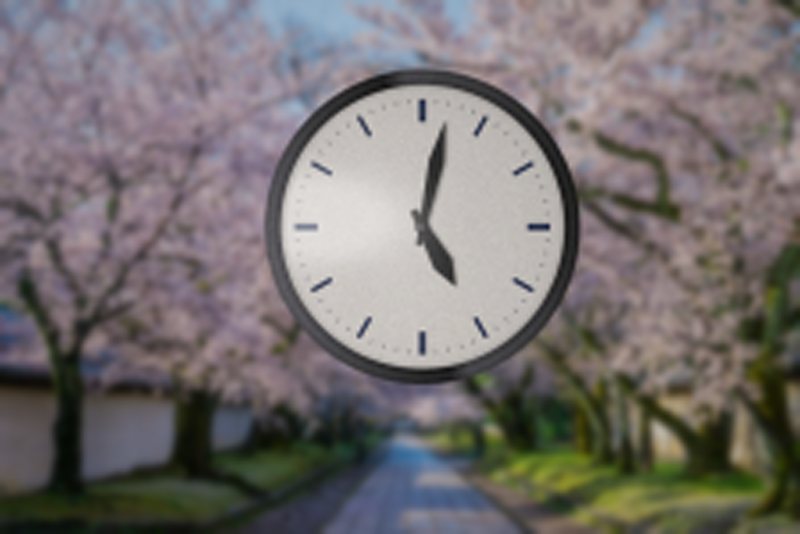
**5:02**
